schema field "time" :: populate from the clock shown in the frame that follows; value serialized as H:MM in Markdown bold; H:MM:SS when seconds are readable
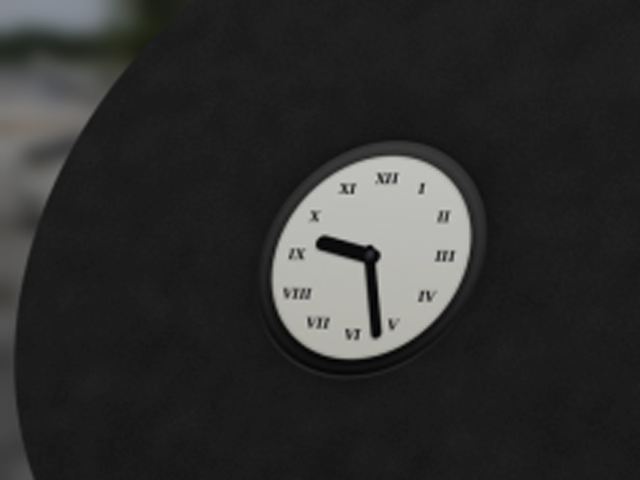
**9:27**
